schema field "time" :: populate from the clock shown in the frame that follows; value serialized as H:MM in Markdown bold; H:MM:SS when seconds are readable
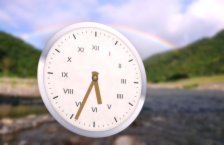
**5:34**
